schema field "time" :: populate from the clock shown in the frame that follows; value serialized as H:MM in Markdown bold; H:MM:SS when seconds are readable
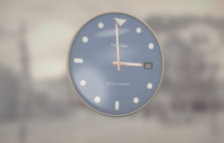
**2:59**
